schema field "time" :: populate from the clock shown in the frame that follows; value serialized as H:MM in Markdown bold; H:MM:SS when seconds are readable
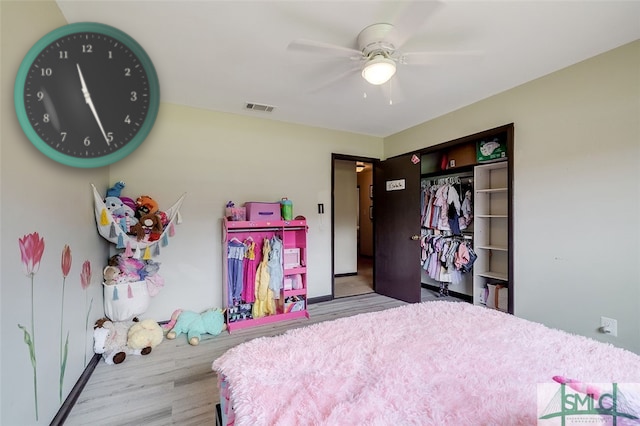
**11:26**
